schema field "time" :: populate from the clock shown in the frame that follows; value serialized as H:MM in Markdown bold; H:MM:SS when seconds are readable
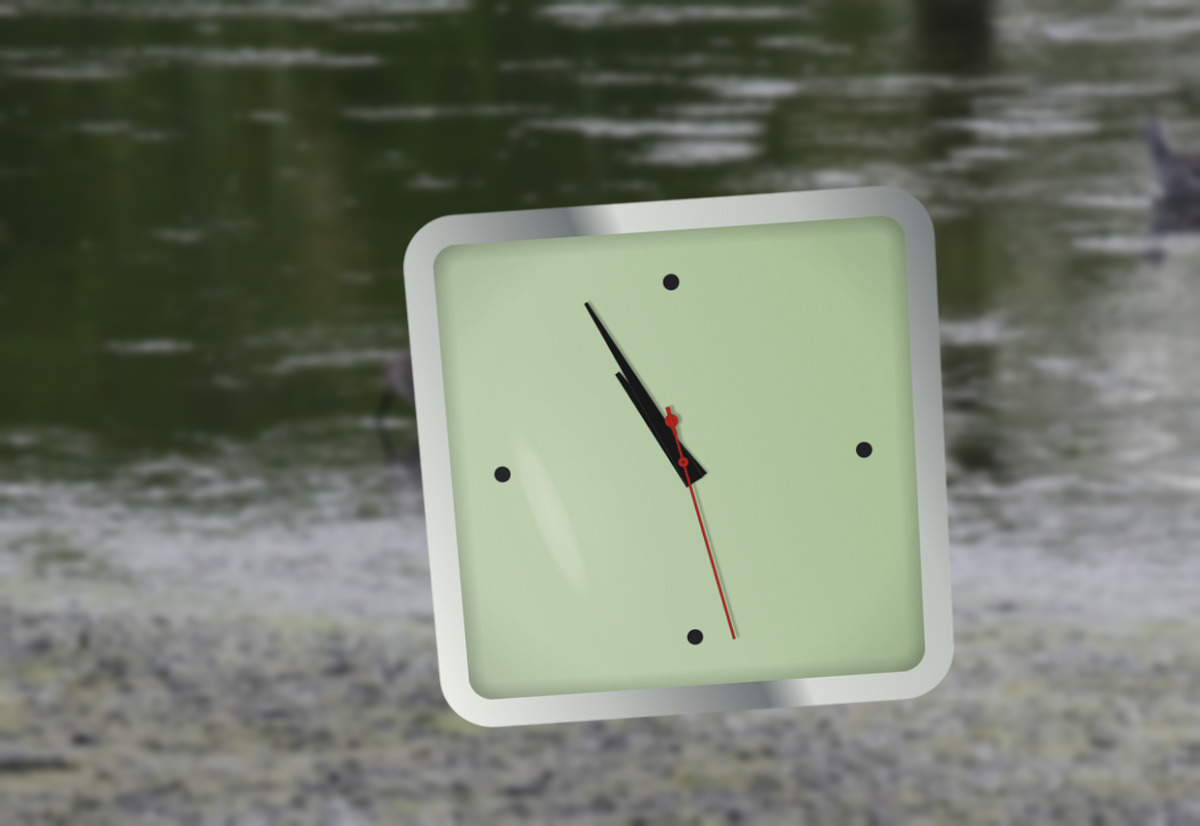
**10:55:28**
